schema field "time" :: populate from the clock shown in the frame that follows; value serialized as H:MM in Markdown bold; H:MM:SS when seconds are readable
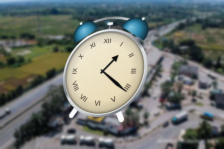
**1:21**
